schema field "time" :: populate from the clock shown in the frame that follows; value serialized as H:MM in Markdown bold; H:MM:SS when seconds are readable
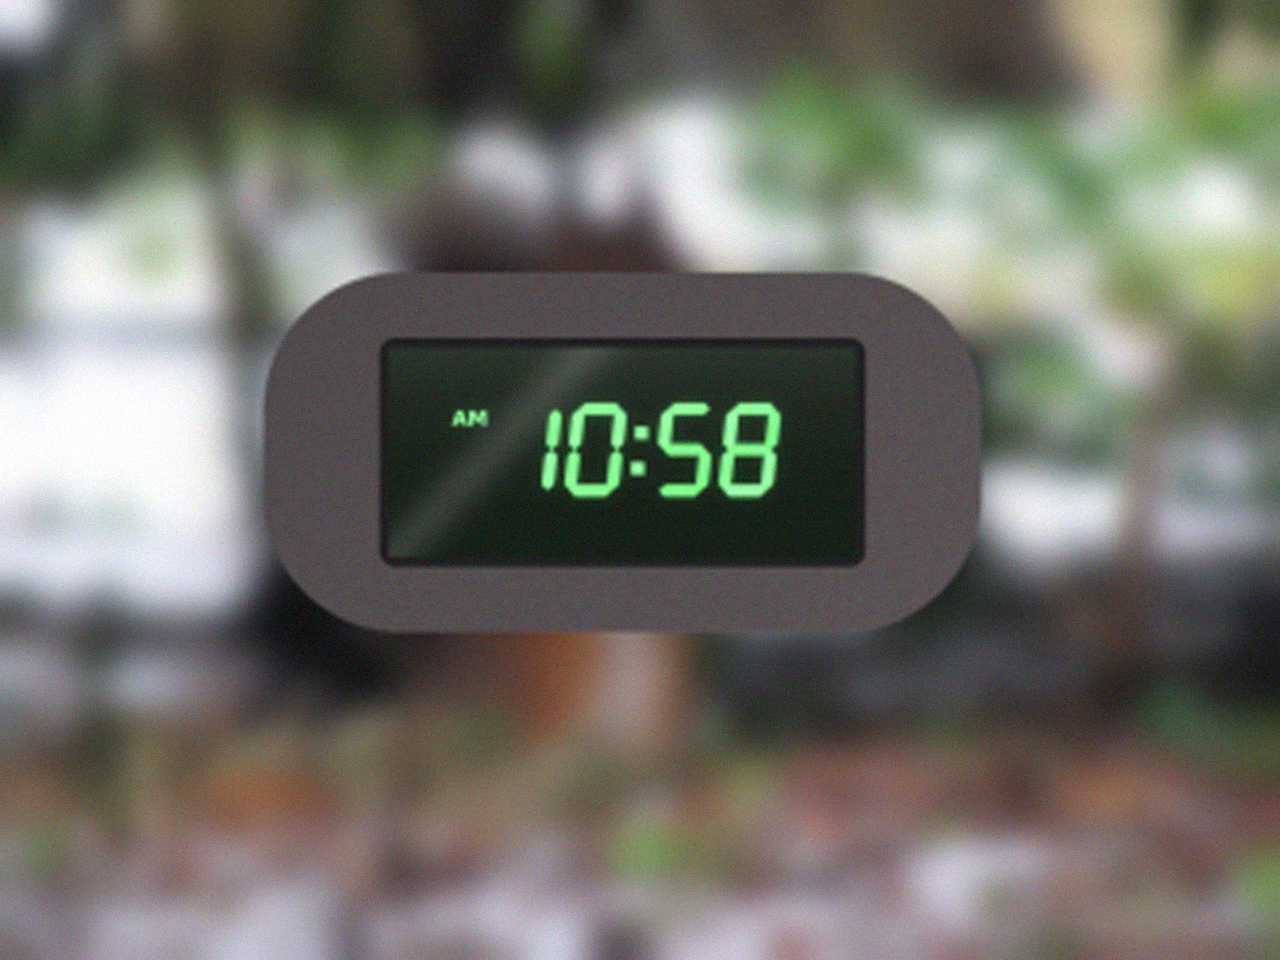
**10:58**
